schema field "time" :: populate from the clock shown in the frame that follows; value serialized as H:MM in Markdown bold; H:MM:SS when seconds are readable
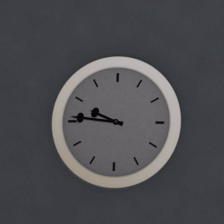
**9:46**
